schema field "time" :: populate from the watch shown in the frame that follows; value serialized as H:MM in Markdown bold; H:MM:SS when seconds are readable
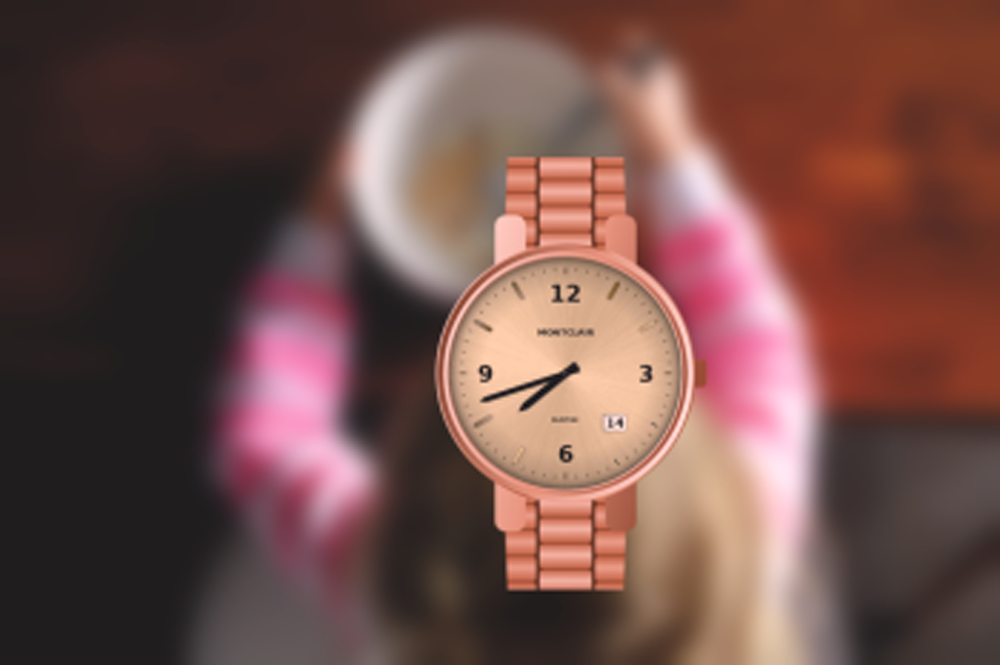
**7:42**
